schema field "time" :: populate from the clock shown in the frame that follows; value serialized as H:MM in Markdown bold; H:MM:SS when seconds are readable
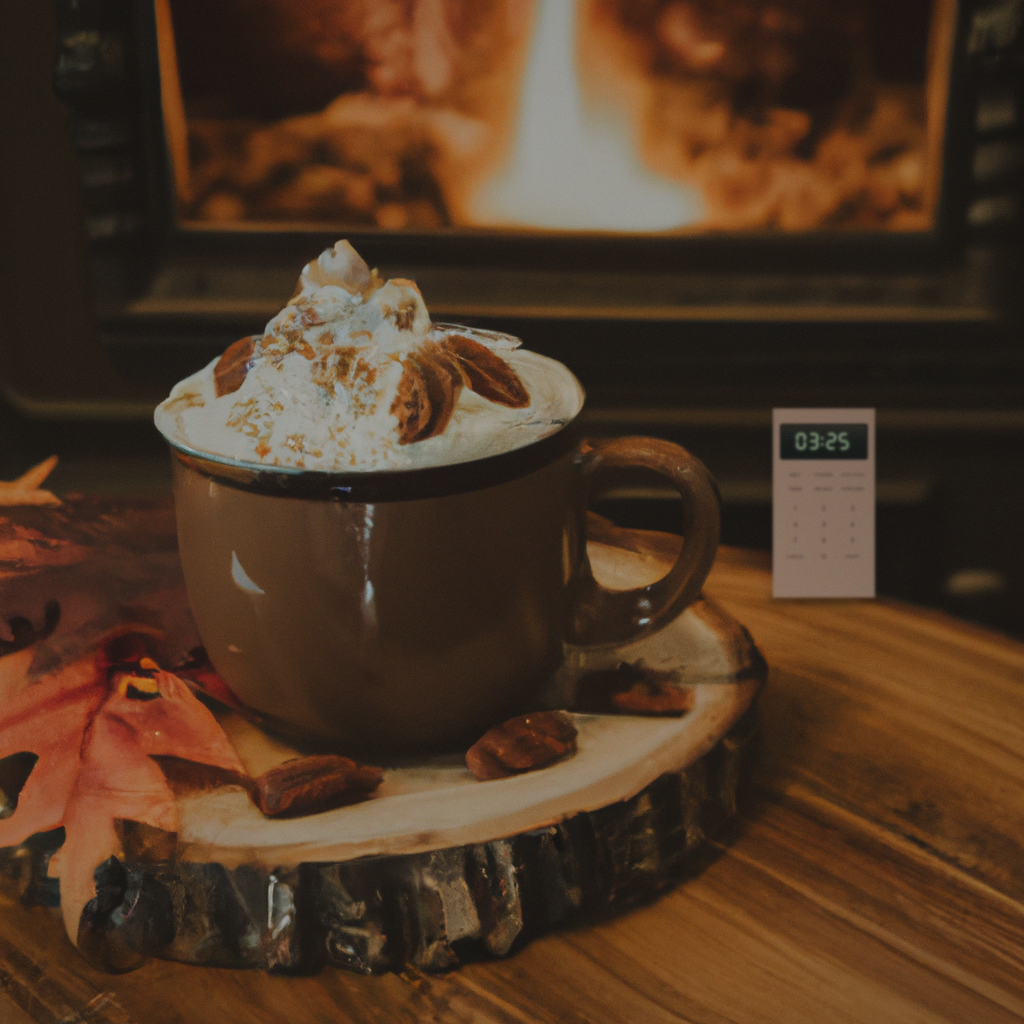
**3:25**
